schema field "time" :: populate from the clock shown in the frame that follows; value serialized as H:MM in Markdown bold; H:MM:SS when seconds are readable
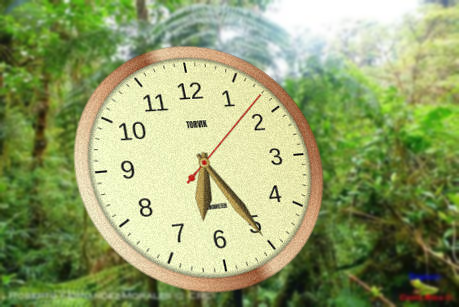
**6:25:08**
